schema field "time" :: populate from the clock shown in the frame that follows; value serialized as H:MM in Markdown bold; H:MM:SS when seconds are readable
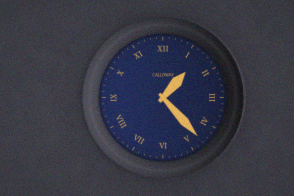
**1:23**
